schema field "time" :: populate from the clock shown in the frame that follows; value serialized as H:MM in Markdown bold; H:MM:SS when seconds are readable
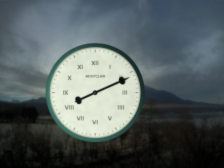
**8:11**
